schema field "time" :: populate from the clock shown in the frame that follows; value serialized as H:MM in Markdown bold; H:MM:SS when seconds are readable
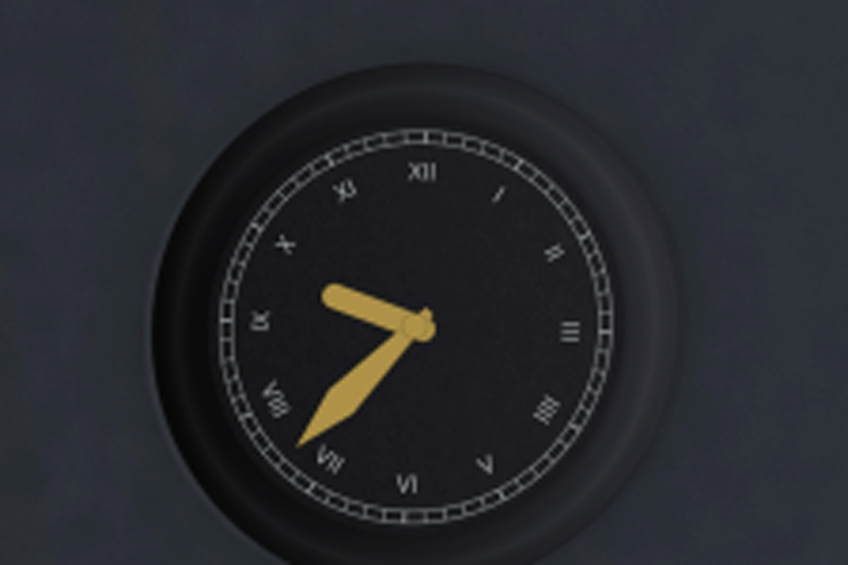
**9:37**
